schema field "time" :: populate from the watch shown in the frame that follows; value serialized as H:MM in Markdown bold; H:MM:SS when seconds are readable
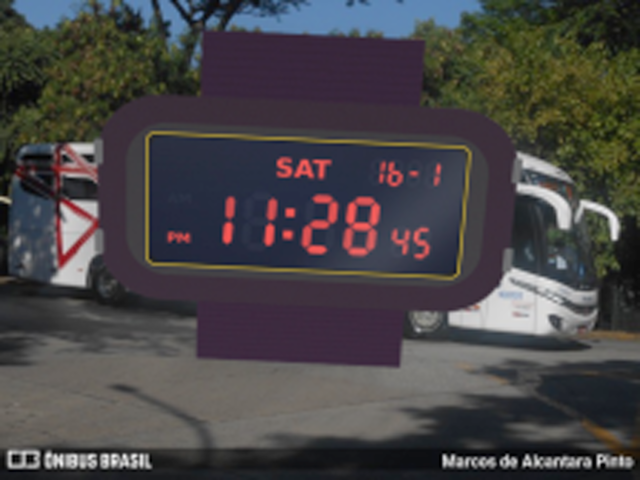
**11:28:45**
